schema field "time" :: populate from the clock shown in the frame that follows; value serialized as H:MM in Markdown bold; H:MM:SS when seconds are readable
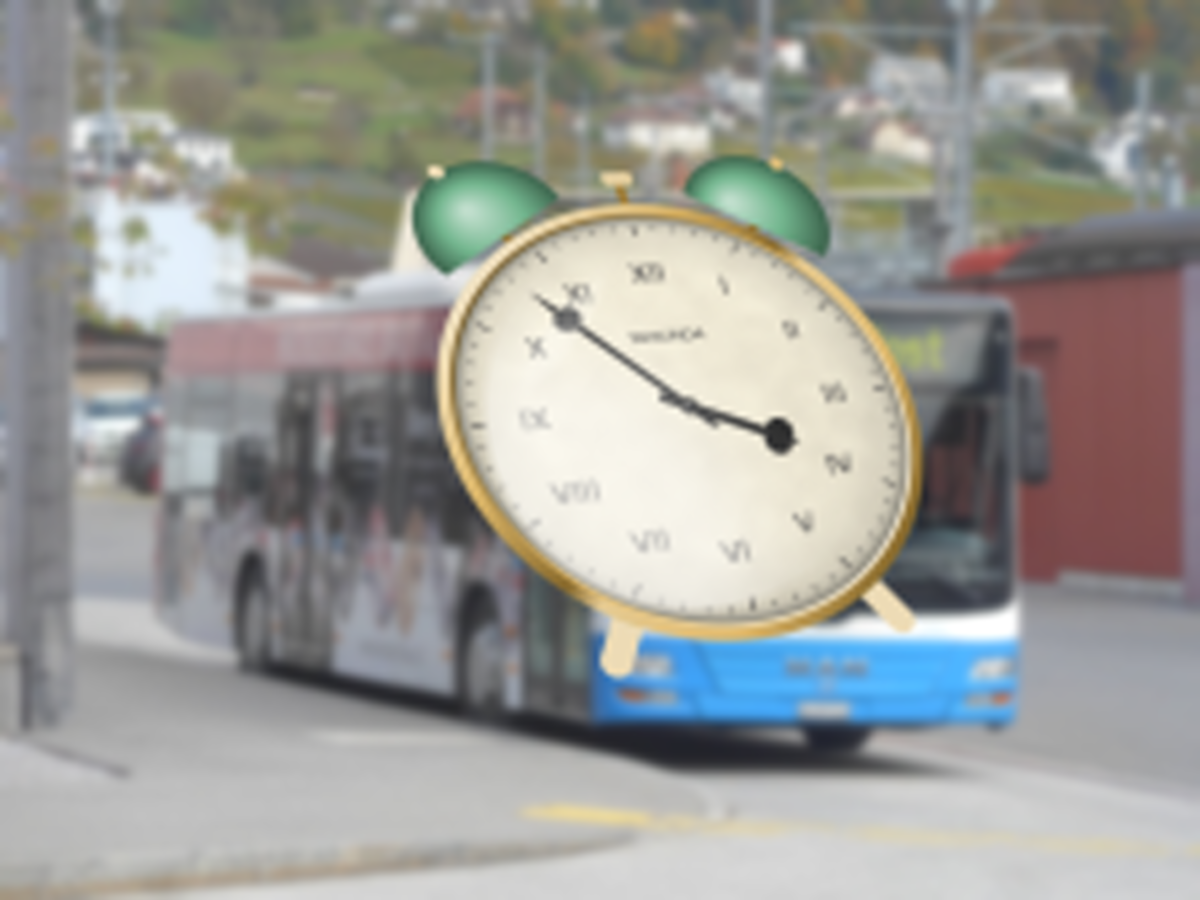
**3:53**
